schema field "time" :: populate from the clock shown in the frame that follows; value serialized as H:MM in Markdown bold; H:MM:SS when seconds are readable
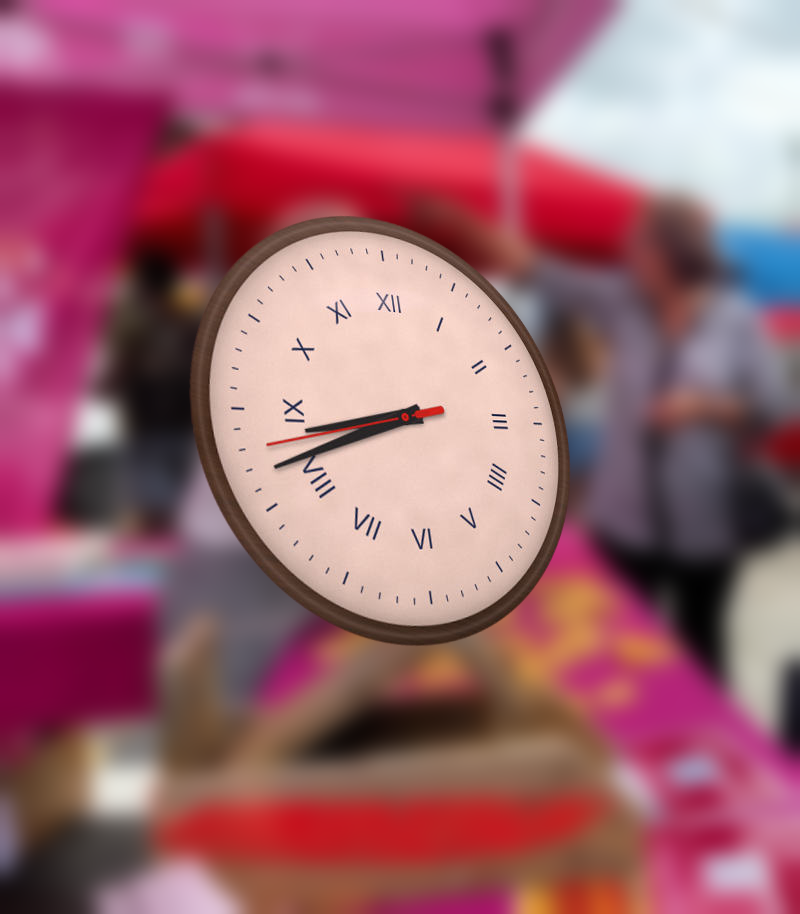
**8:41:43**
